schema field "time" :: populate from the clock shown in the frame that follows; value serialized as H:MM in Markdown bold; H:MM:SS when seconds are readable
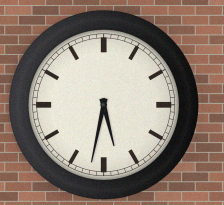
**5:32**
